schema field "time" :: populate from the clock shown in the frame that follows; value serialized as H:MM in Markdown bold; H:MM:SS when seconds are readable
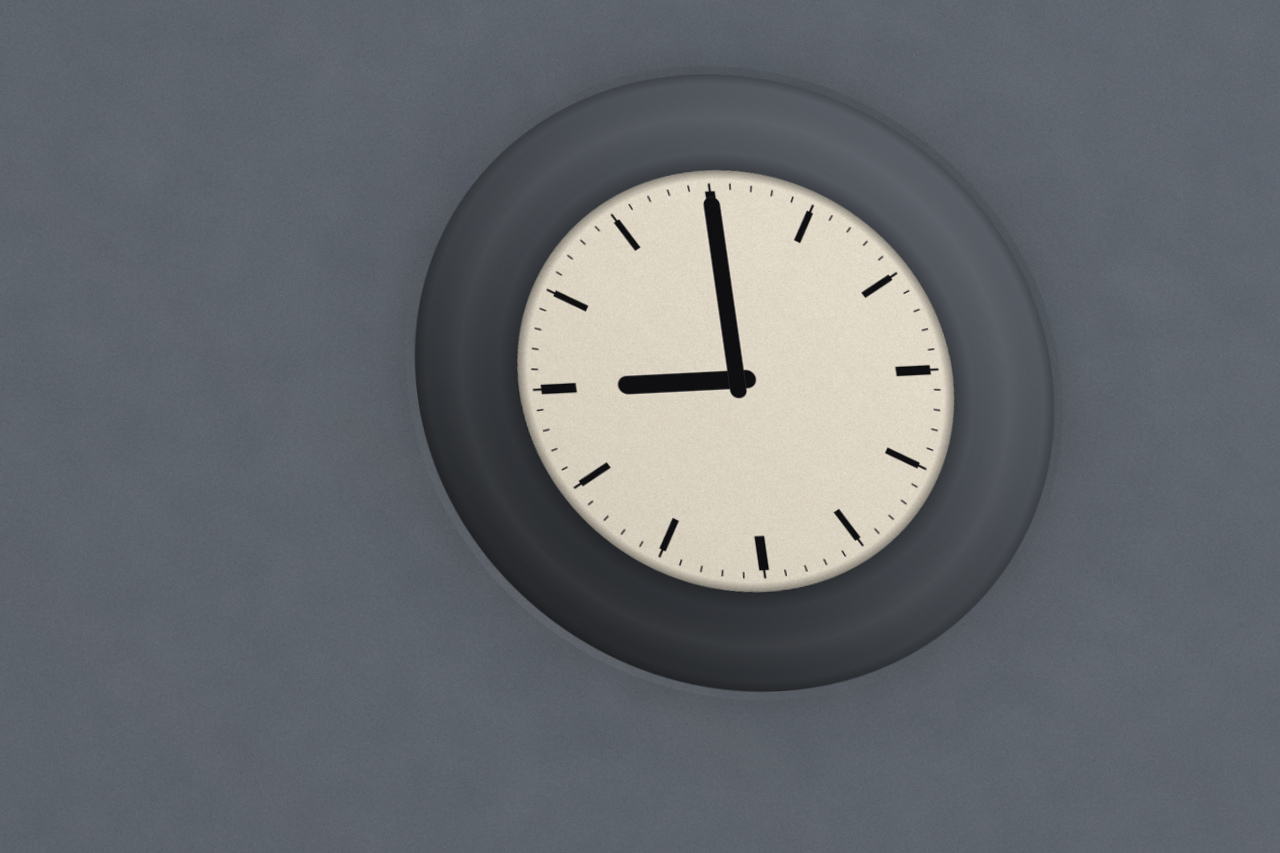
**9:00**
